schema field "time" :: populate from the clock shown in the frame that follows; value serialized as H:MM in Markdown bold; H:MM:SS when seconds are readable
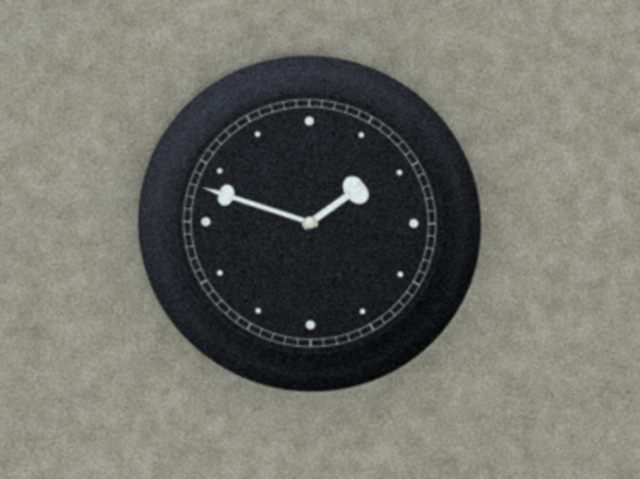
**1:48**
